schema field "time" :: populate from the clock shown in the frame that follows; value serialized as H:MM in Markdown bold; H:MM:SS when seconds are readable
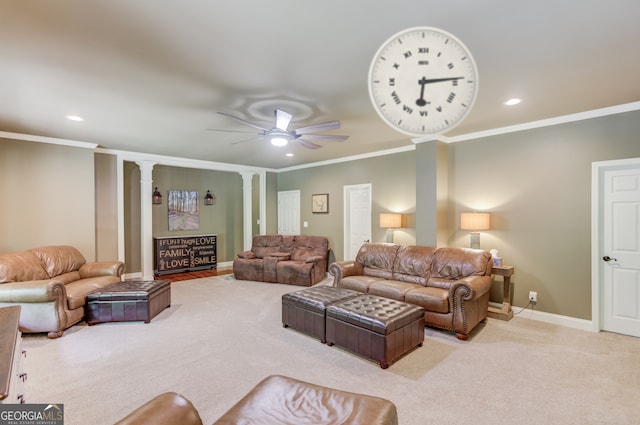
**6:14**
